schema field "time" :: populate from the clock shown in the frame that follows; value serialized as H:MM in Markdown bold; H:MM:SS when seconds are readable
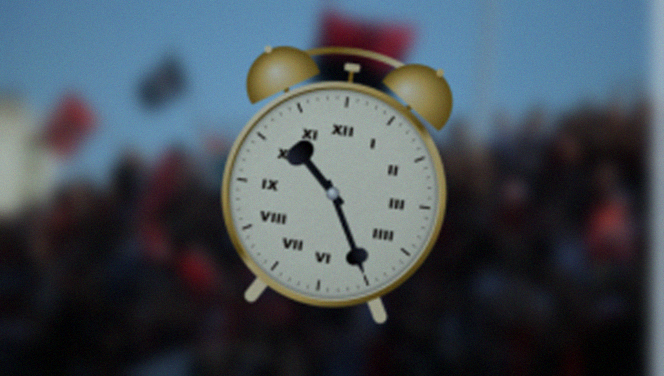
**10:25**
